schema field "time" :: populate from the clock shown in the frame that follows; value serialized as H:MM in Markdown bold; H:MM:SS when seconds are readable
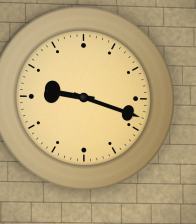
**9:18**
